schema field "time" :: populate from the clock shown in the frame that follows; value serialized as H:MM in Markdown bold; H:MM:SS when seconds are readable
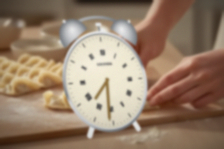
**7:31**
